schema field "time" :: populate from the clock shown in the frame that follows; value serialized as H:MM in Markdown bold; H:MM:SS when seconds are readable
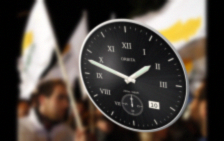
**1:48**
